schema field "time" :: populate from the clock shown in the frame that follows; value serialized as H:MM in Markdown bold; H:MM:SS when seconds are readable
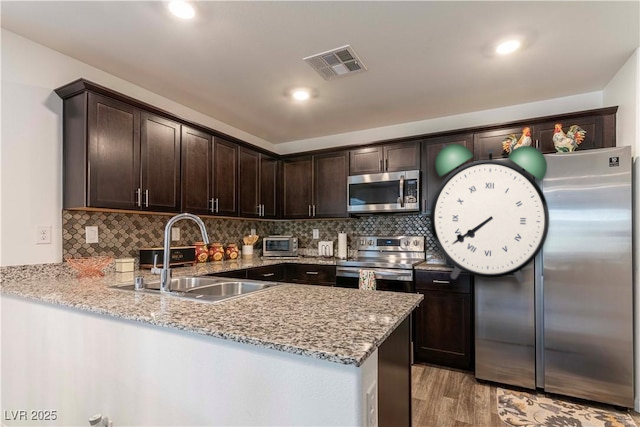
**7:39**
